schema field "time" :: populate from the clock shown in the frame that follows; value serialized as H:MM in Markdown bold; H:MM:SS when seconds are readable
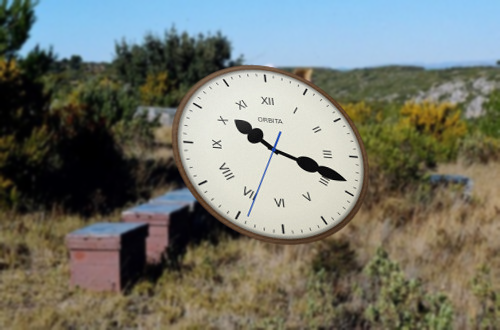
**10:18:34**
